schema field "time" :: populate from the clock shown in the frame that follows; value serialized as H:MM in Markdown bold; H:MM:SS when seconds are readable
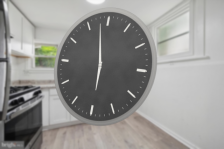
**5:58**
